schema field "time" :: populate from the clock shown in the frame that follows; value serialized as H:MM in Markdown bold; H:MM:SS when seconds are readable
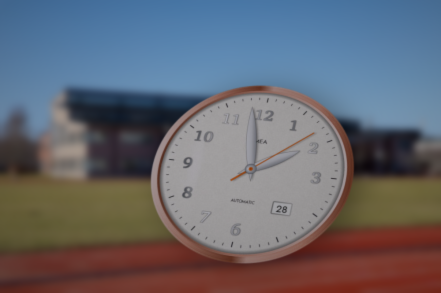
**1:58:08**
